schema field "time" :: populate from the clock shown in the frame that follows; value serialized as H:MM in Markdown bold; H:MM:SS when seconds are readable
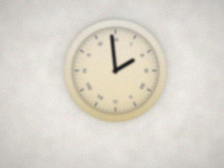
**1:59**
